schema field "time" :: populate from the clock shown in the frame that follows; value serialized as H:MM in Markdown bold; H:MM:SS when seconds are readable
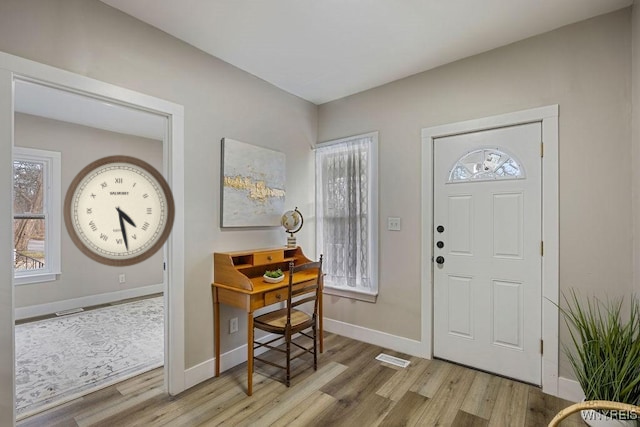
**4:28**
